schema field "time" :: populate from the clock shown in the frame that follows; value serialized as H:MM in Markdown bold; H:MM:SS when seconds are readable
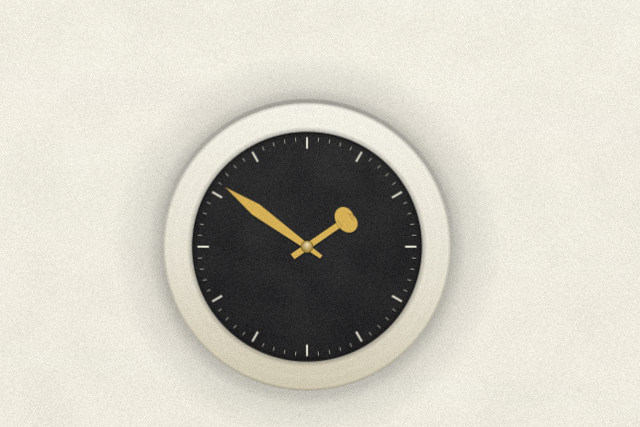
**1:51**
